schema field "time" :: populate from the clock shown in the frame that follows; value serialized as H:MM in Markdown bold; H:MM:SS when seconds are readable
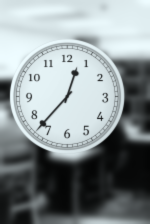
**12:37**
